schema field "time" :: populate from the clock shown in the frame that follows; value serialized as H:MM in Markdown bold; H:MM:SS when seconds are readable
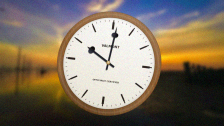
**10:01**
